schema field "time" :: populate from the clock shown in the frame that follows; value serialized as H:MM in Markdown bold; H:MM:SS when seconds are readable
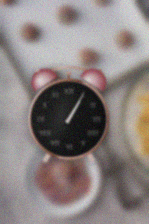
**1:05**
